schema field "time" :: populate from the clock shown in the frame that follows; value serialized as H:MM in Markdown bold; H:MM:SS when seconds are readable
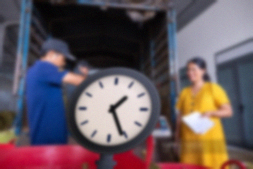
**1:26**
